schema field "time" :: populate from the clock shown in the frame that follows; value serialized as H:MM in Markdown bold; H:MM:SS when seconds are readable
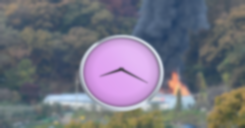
**8:20**
